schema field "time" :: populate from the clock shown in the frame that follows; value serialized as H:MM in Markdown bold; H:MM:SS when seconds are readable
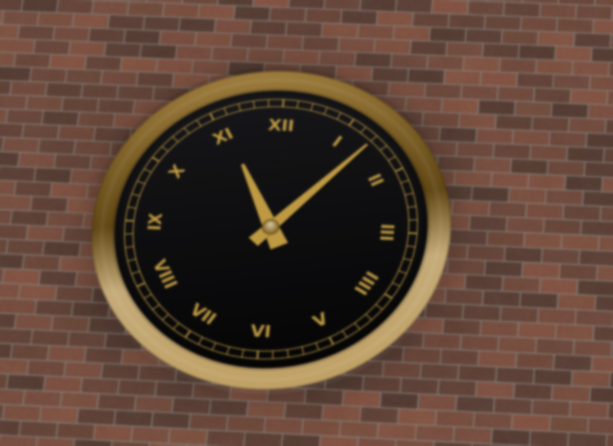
**11:07**
